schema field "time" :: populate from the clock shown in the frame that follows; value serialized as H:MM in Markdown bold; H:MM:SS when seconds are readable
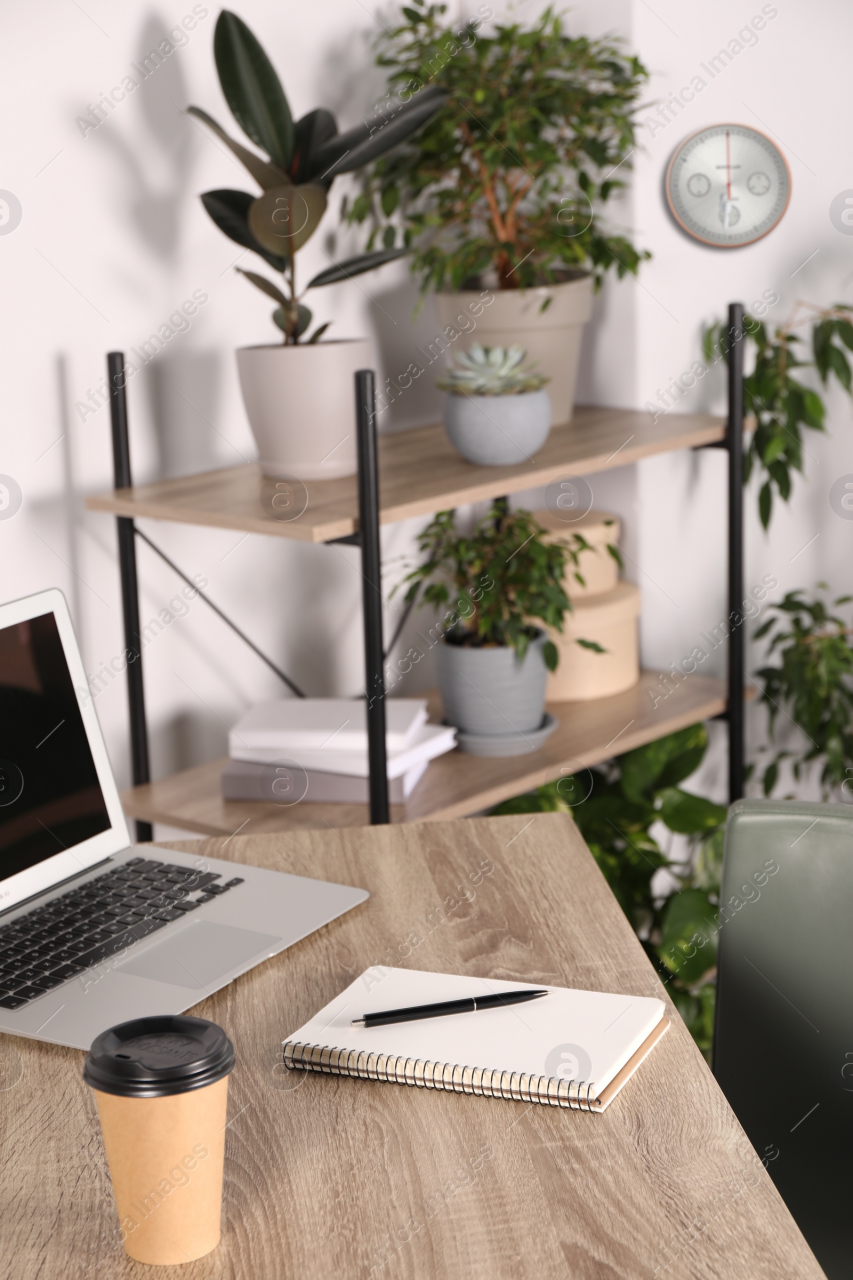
**6:31**
